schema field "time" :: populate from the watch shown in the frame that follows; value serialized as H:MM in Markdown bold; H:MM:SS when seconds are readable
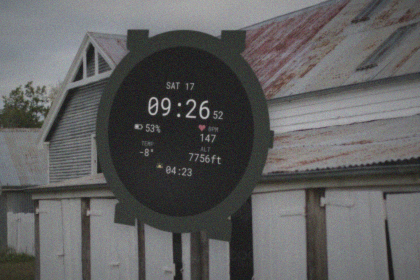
**9:26:52**
